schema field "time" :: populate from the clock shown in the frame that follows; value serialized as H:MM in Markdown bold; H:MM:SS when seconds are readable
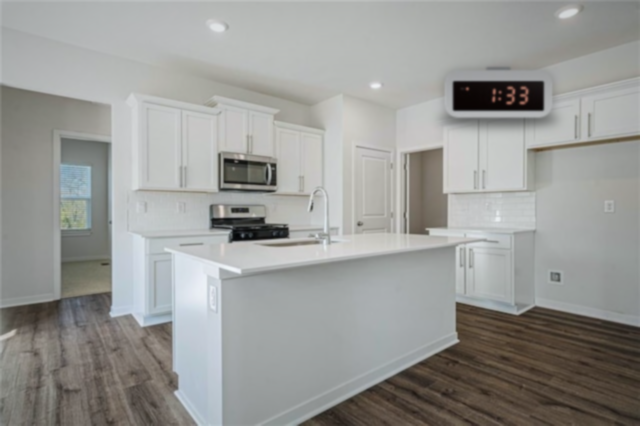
**1:33**
